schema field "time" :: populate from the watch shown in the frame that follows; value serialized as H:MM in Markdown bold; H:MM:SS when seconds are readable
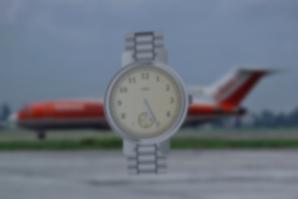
**5:26**
